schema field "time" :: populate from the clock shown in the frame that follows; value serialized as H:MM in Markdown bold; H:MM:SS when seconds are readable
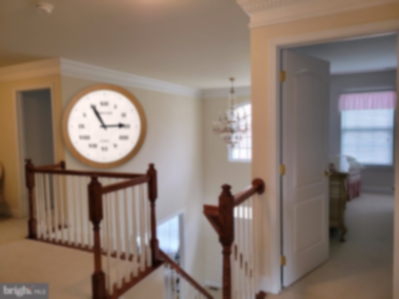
**2:55**
